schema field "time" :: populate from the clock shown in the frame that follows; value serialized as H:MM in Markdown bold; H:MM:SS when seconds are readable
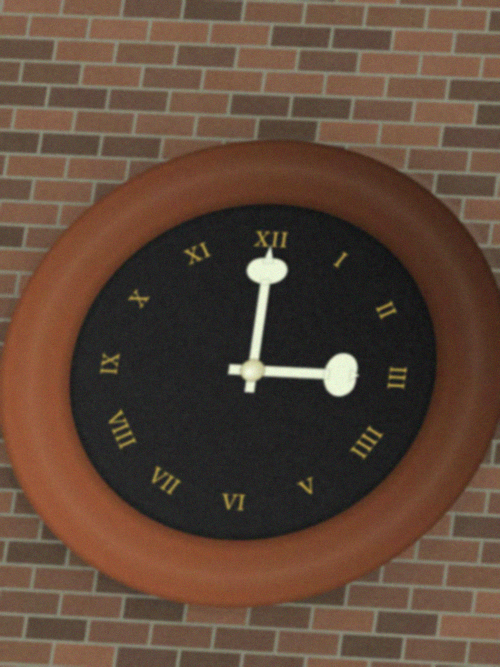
**3:00**
